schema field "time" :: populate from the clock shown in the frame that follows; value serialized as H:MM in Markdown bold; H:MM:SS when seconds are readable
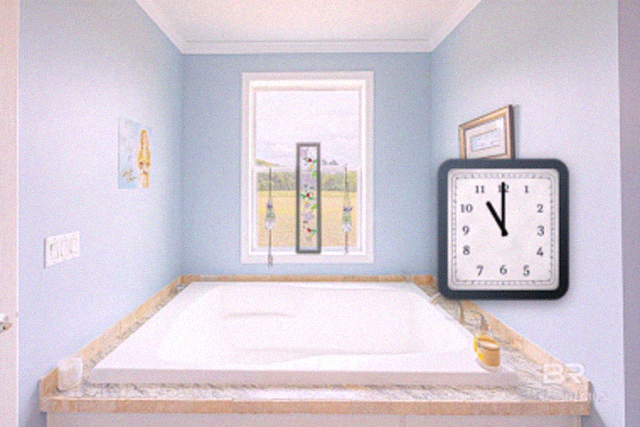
**11:00**
